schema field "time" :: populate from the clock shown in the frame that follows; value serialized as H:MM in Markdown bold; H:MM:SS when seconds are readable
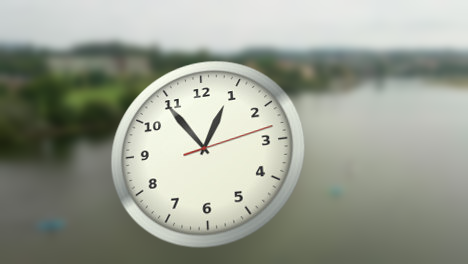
**12:54:13**
